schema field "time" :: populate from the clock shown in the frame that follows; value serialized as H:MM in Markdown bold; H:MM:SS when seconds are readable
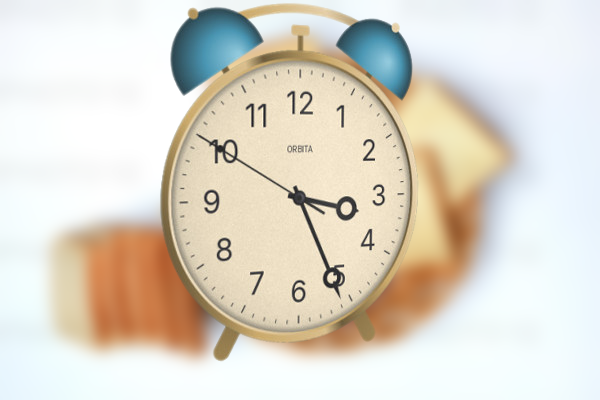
**3:25:50**
